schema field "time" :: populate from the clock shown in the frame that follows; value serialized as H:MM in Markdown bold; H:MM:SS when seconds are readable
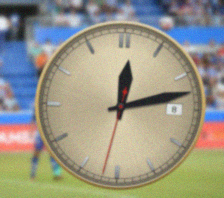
**12:12:32**
